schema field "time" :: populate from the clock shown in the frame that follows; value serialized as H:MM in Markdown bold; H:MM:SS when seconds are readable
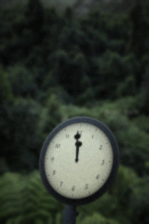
**11:59**
